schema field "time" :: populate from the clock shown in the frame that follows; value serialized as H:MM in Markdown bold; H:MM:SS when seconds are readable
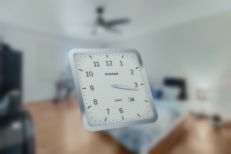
**3:17**
